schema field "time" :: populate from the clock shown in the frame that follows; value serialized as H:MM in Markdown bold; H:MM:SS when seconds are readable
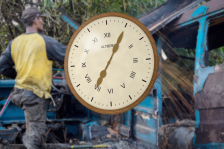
**7:05**
